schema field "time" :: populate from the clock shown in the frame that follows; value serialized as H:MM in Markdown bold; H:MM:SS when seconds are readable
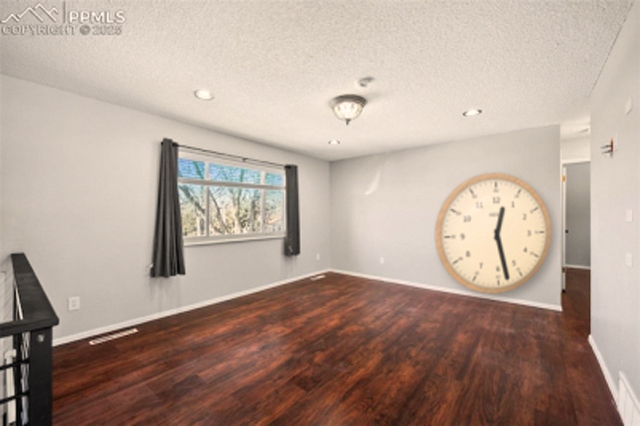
**12:28**
